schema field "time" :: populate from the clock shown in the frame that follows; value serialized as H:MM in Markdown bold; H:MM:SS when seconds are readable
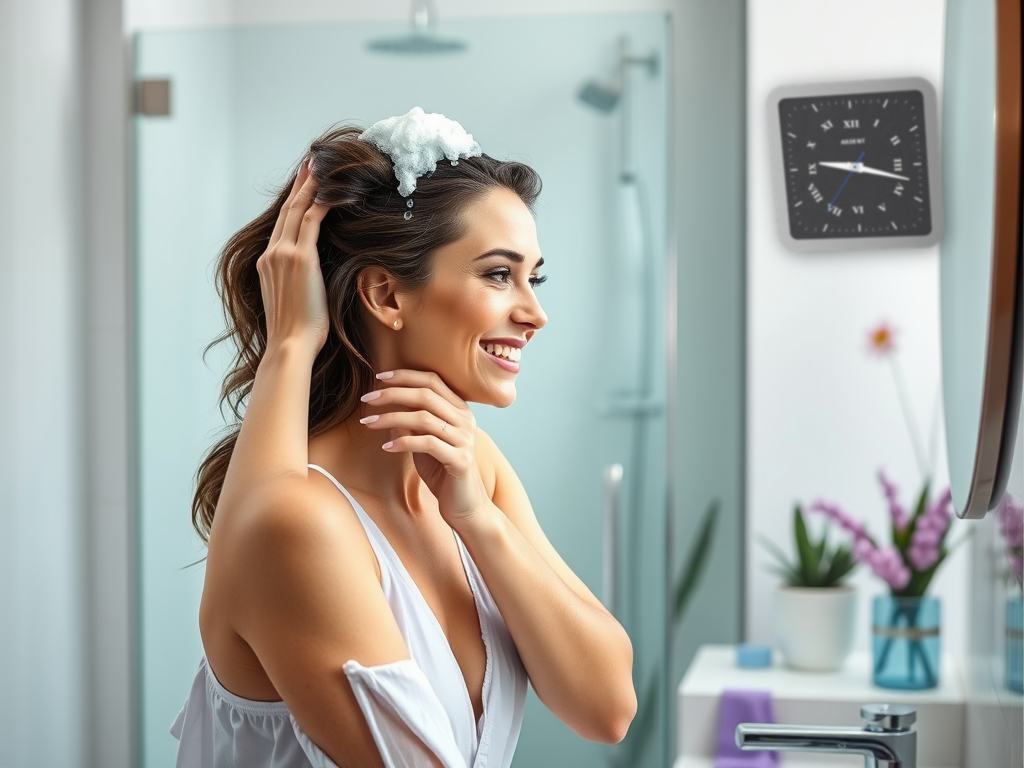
**9:17:36**
